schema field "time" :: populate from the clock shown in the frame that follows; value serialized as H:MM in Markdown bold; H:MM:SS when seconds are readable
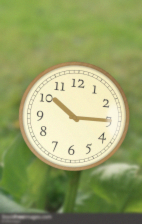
**10:15**
